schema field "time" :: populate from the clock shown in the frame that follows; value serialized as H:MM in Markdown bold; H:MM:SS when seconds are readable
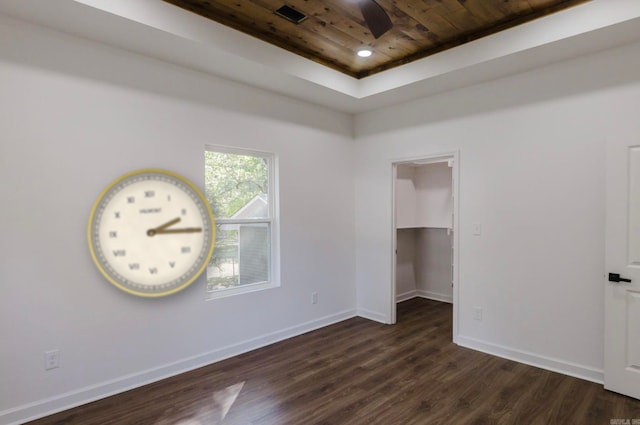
**2:15**
